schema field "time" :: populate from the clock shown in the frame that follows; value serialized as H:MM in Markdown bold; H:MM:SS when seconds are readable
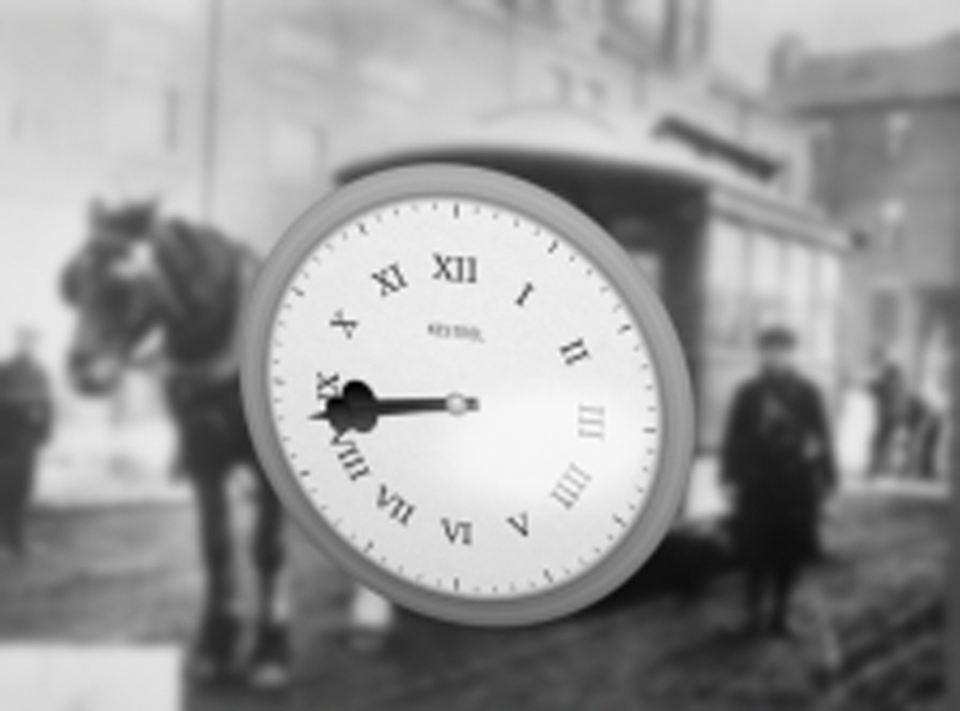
**8:43**
